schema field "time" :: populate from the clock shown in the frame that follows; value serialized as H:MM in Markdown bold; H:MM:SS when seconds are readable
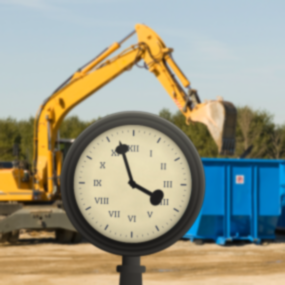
**3:57**
